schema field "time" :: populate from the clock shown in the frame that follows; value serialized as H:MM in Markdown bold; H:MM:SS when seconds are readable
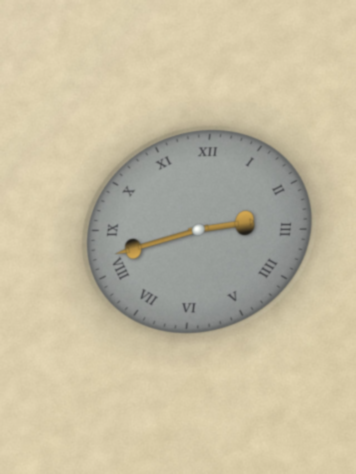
**2:42**
